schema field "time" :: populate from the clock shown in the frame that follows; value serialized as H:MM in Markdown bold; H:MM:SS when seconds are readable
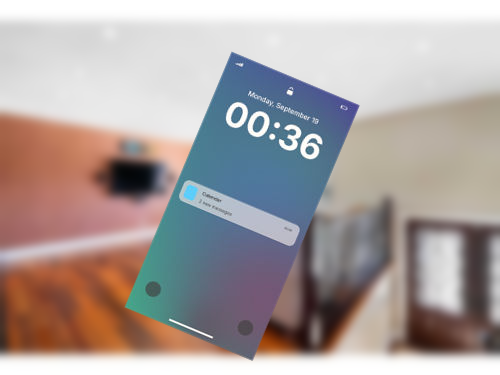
**0:36**
